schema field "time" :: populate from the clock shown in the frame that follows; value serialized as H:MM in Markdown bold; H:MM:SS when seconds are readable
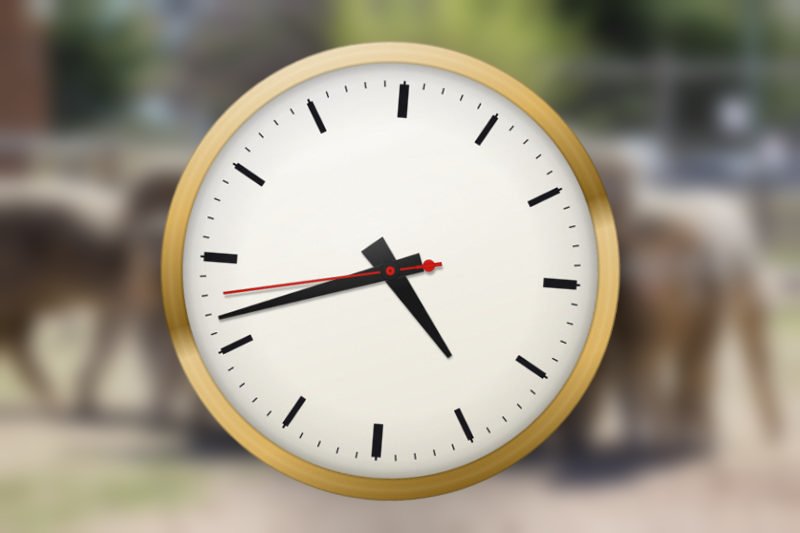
**4:41:43**
